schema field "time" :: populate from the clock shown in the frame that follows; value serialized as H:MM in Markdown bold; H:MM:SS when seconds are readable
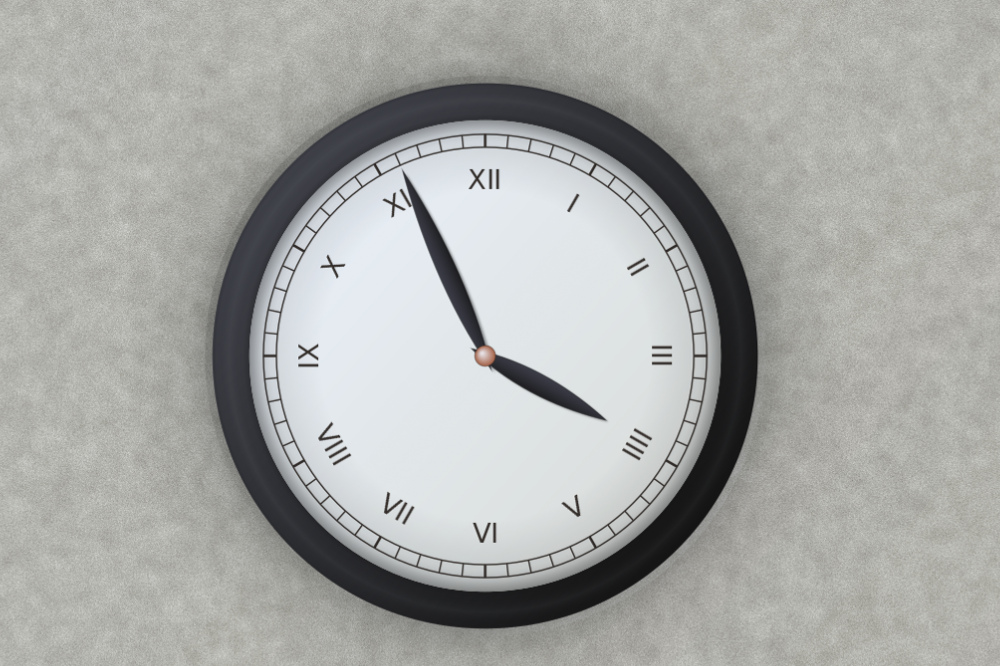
**3:56**
